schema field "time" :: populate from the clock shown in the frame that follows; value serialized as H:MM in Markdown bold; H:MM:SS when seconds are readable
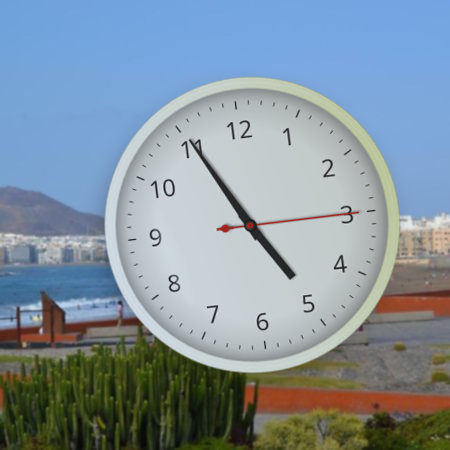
**4:55:15**
